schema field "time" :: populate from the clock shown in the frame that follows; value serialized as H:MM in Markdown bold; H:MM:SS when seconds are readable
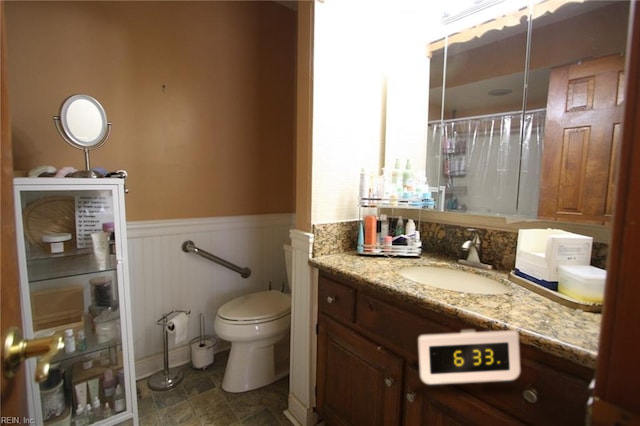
**6:33**
